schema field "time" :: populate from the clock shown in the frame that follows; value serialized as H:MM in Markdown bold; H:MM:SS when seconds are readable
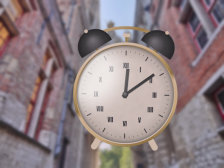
**12:09**
